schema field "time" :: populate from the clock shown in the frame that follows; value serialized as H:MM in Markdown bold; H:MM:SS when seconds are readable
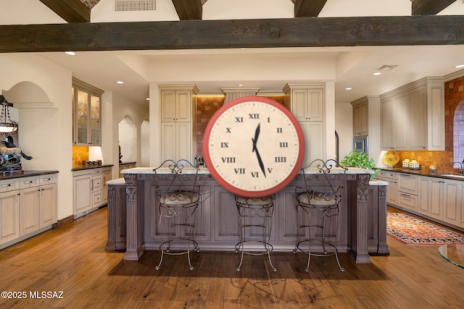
**12:27**
